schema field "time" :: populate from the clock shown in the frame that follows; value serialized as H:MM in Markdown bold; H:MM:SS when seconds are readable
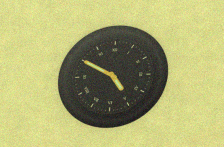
**4:50**
